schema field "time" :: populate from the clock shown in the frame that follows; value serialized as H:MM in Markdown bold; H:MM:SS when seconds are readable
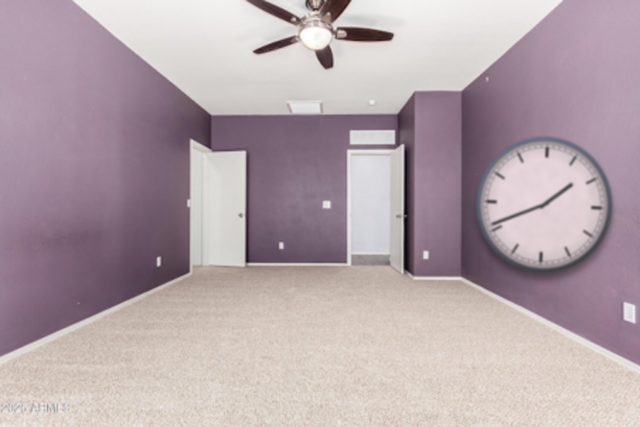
**1:41**
